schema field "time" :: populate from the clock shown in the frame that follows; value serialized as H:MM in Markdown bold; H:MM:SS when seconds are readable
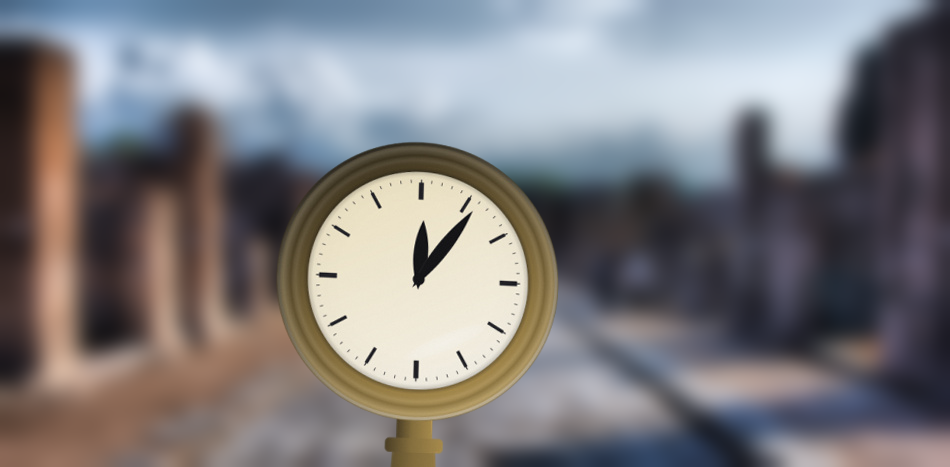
**12:06**
